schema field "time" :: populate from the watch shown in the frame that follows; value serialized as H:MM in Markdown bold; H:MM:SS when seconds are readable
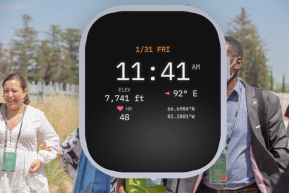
**11:41**
